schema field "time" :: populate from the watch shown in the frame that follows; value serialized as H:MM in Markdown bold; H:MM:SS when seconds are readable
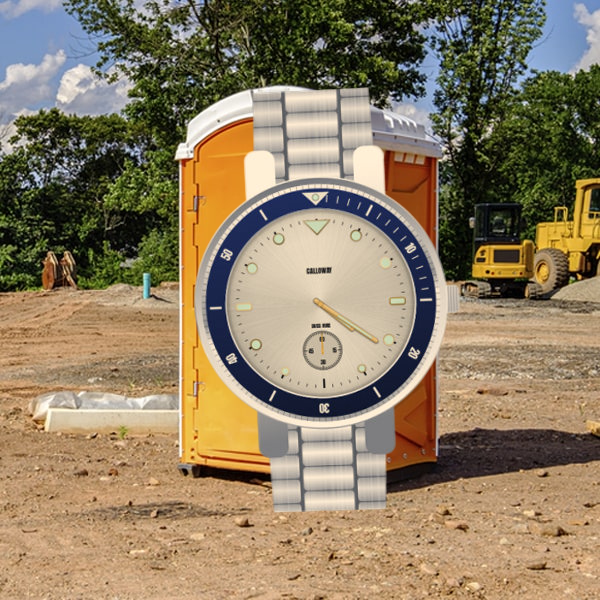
**4:21**
